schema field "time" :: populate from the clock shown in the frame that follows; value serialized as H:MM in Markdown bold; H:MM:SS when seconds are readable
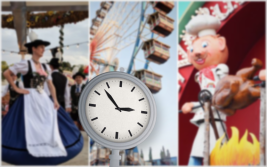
**2:53**
